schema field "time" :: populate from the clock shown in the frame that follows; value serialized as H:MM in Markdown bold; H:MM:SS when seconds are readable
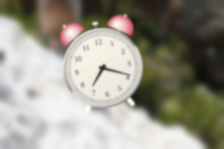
**7:19**
